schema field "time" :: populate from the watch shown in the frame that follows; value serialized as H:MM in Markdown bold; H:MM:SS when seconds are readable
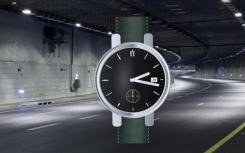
**2:17**
